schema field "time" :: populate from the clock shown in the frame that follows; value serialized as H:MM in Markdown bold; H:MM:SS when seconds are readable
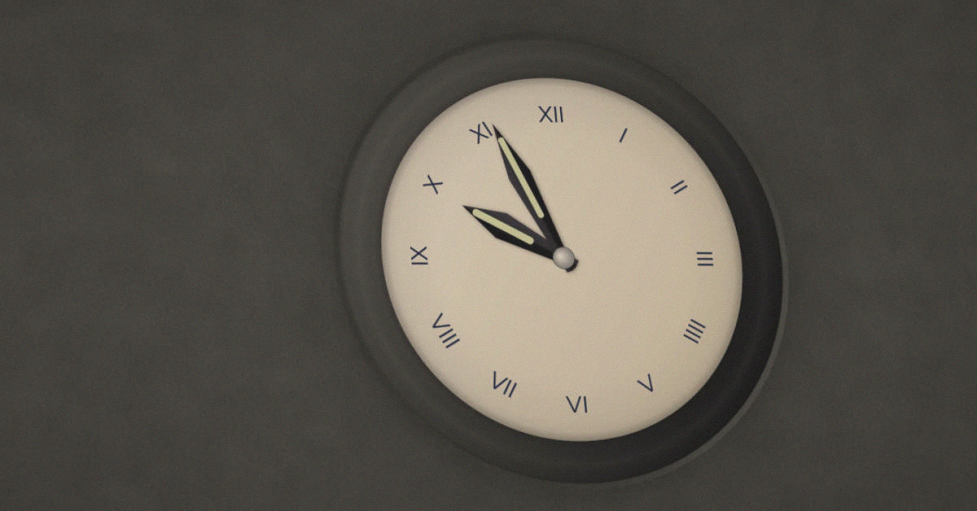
**9:56**
